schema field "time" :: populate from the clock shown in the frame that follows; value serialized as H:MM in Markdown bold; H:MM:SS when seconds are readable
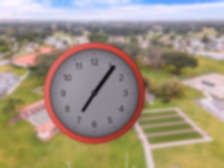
**7:06**
